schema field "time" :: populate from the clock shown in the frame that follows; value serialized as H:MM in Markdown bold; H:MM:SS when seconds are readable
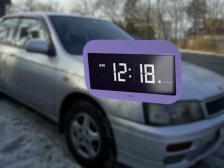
**12:18**
